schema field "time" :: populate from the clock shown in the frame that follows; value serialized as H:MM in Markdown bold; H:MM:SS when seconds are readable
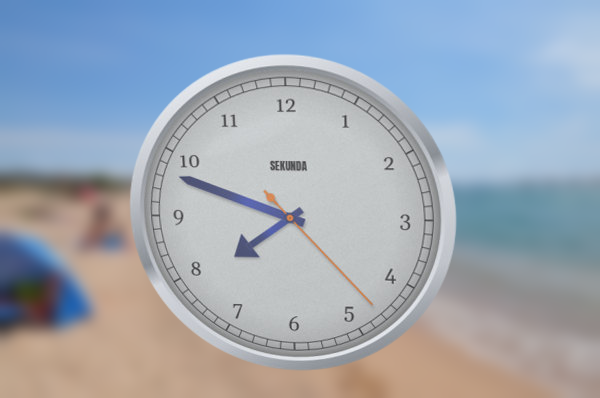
**7:48:23**
